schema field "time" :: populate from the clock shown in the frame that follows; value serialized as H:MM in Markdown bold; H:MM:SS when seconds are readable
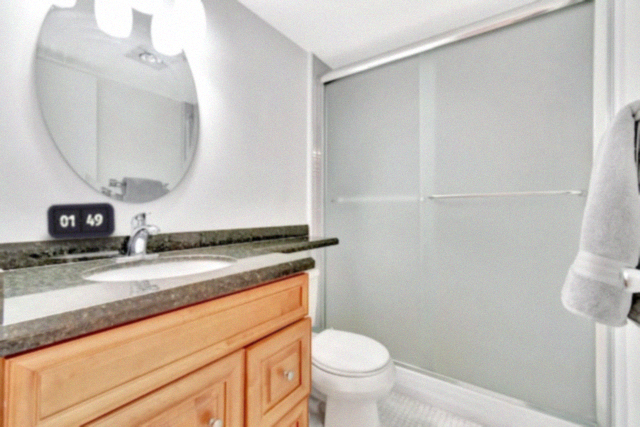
**1:49**
